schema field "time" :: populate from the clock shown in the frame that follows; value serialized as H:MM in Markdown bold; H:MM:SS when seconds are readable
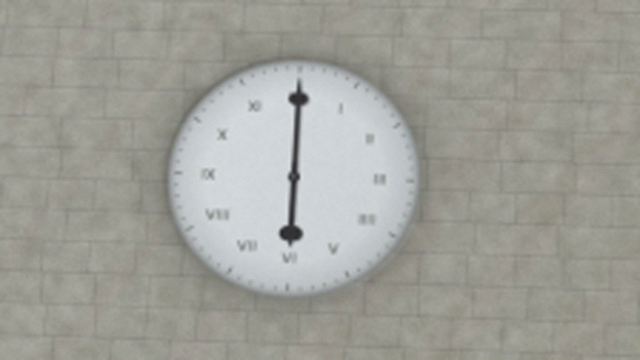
**6:00**
